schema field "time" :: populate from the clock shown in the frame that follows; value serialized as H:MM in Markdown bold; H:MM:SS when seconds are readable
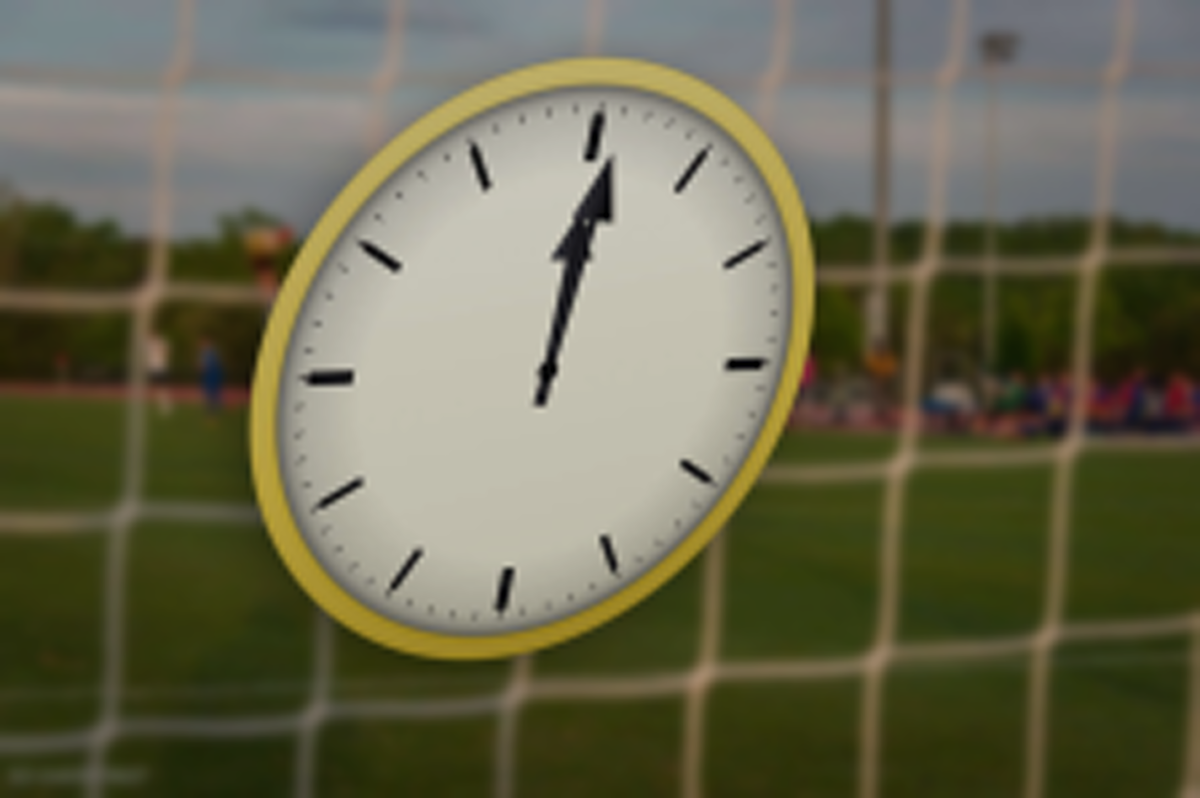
**12:01**
